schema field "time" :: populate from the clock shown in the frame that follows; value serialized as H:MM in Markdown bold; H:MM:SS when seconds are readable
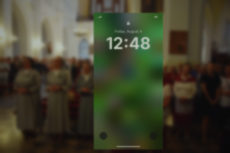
**12:48**
